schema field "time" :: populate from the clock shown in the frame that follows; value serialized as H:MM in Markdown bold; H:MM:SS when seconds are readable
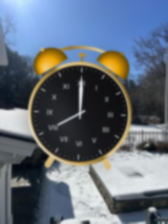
**8:00**
